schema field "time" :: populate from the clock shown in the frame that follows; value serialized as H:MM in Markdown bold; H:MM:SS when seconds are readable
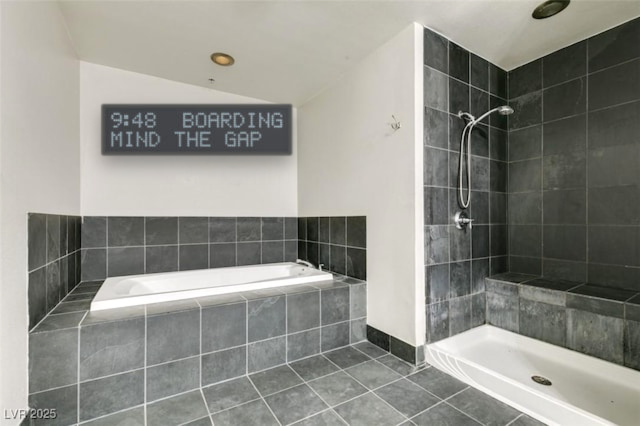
**9:48**
